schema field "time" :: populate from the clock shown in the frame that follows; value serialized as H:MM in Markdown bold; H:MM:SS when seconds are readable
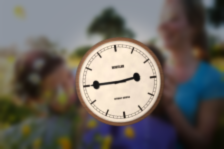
**2:45**
